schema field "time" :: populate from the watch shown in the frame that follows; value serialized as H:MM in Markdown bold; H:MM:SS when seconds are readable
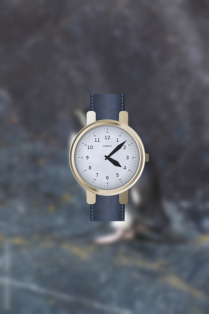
**4:08**
